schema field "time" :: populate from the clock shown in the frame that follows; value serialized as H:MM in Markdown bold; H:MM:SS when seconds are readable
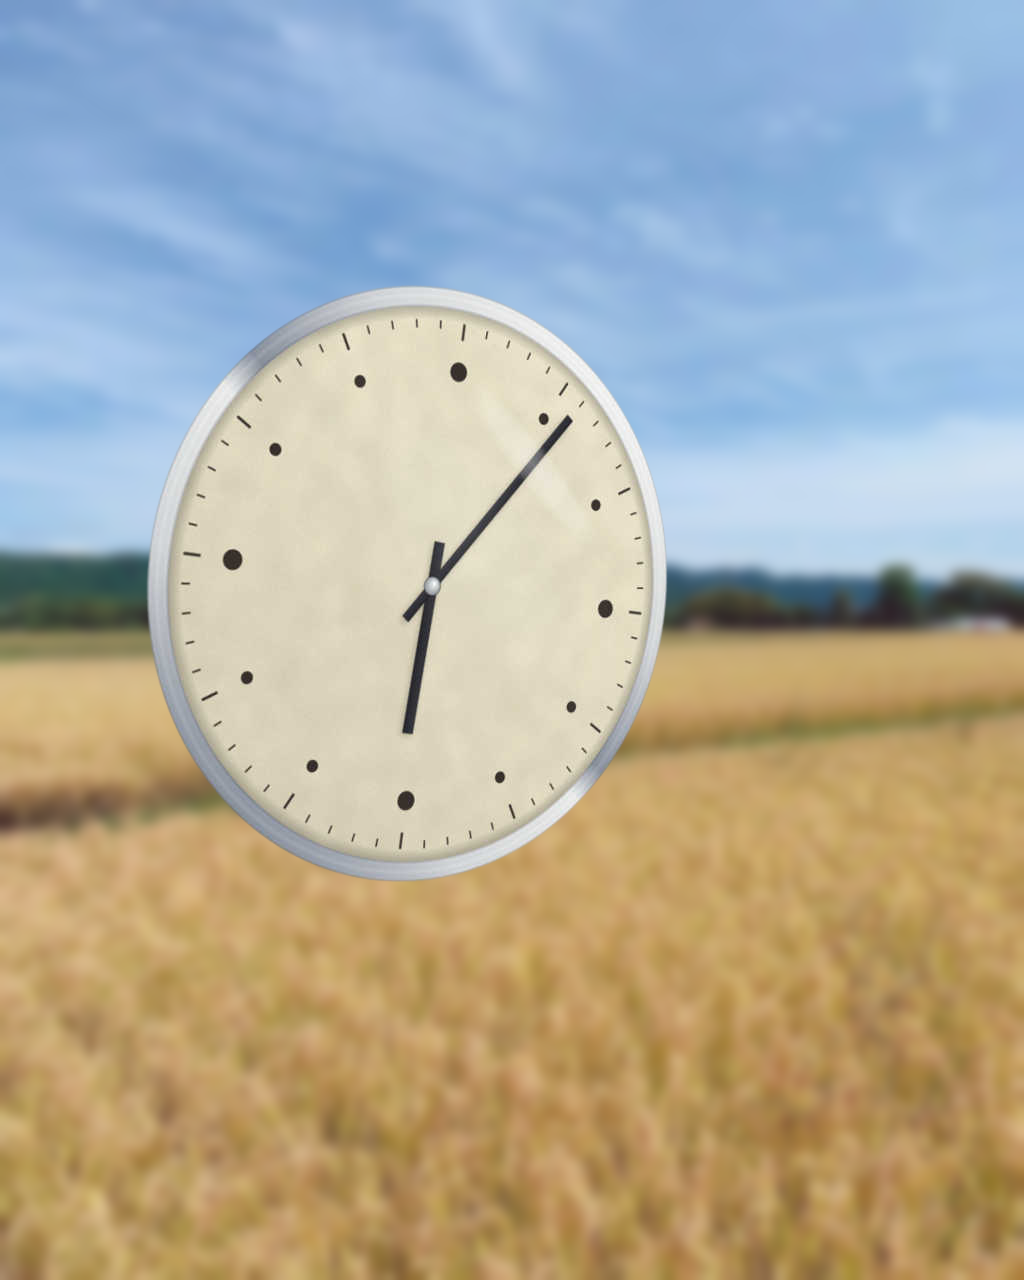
**6:06**
